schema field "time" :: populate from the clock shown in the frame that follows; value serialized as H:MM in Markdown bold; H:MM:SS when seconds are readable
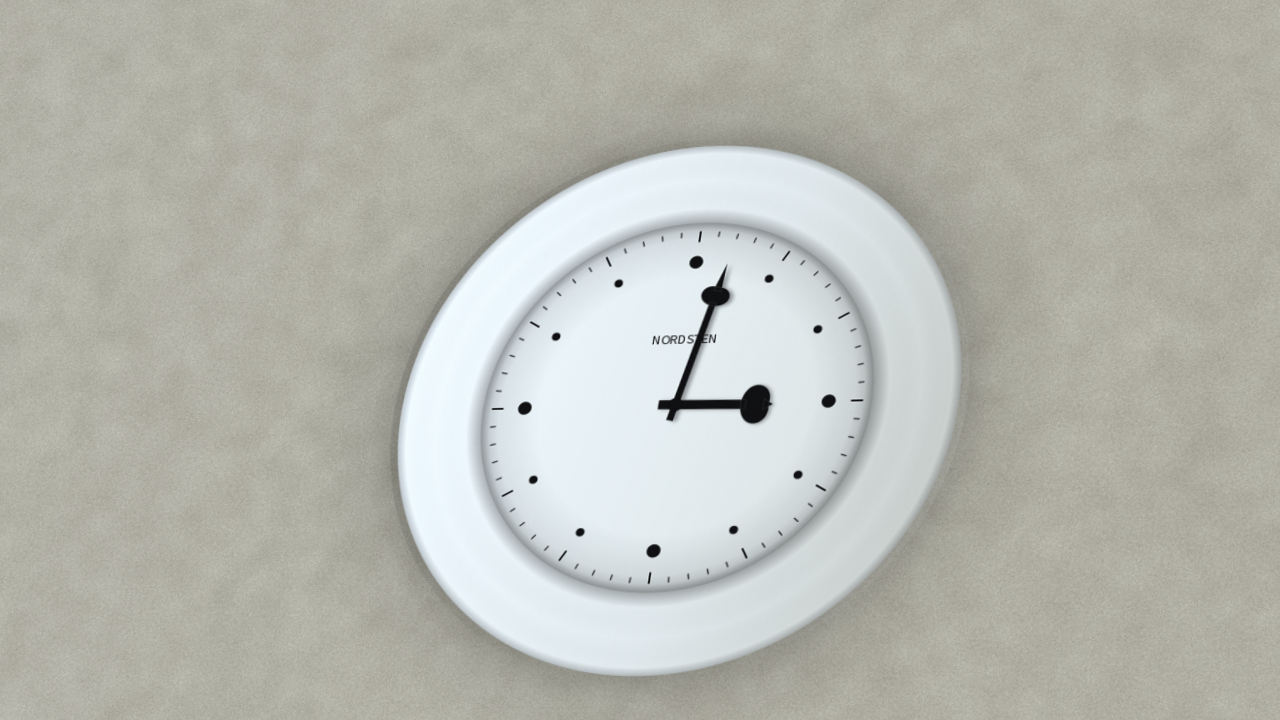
**3:02**
